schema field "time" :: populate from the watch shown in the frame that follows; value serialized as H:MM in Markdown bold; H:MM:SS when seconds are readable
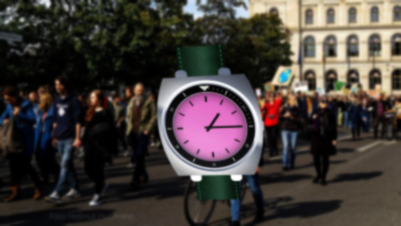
**1:15**
